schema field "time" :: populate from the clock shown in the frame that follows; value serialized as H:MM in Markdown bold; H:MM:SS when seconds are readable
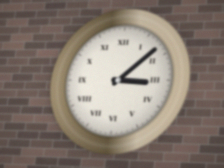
**3:08**
